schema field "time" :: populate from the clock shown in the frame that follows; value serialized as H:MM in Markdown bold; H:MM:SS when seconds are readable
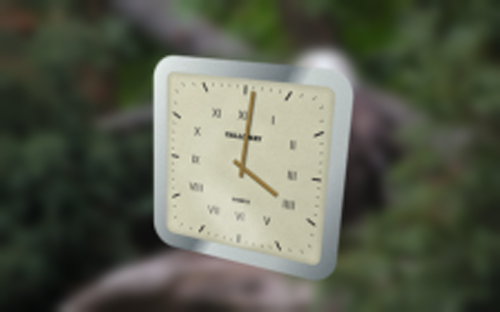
**4:01**
